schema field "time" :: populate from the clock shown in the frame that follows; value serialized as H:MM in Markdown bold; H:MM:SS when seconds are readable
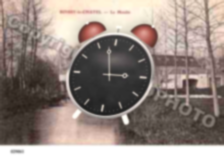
**2:58**
